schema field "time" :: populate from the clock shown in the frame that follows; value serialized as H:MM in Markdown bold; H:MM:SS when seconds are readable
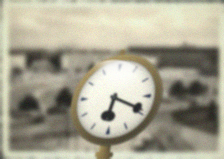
**6:19**
